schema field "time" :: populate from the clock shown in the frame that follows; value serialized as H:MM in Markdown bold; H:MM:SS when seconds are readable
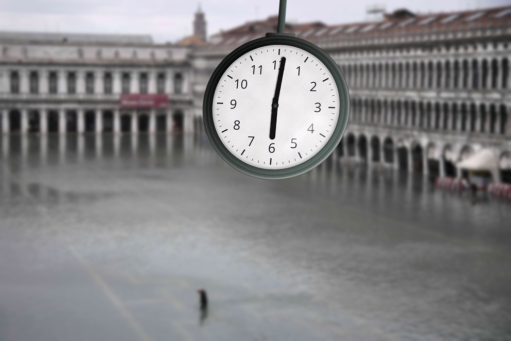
**6:01**
